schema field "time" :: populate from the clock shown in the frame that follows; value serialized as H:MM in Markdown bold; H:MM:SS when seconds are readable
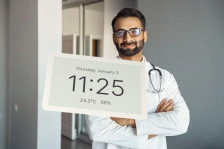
**11:25**
